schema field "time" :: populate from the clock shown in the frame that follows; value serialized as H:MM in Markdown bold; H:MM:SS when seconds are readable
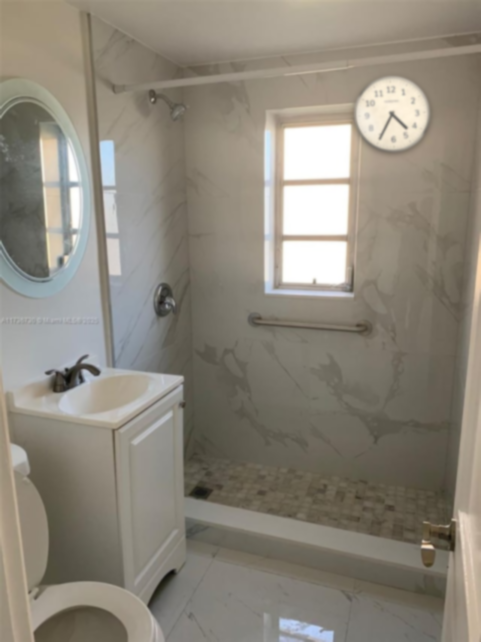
**4:35**
